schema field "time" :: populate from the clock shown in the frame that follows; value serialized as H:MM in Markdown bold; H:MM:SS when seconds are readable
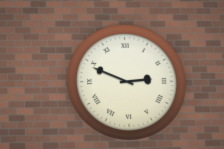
**2:49**
